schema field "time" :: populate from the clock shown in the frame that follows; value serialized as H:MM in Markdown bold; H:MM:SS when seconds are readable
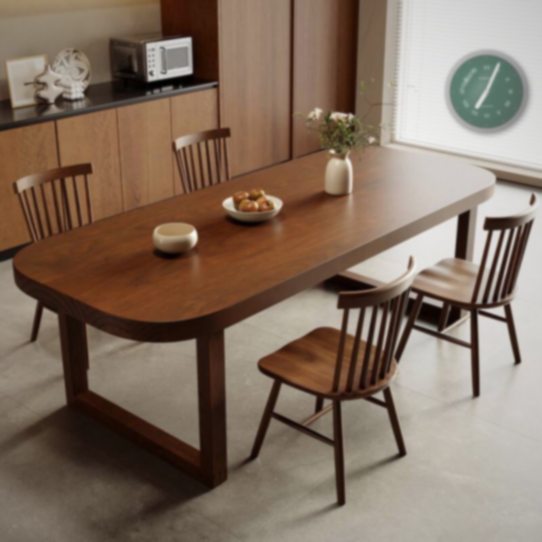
**7:04**
